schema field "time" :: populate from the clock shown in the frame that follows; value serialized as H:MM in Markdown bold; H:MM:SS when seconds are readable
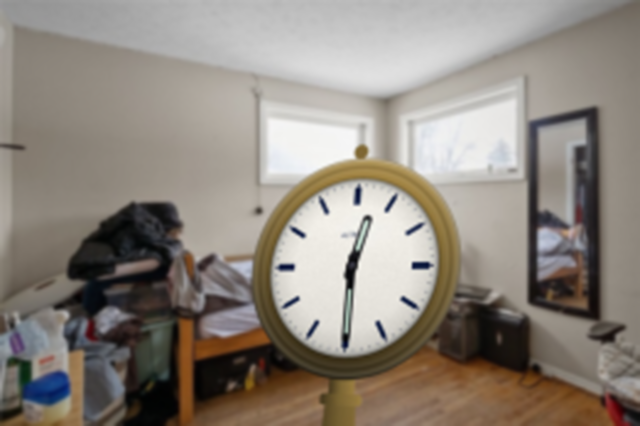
**12:30**
